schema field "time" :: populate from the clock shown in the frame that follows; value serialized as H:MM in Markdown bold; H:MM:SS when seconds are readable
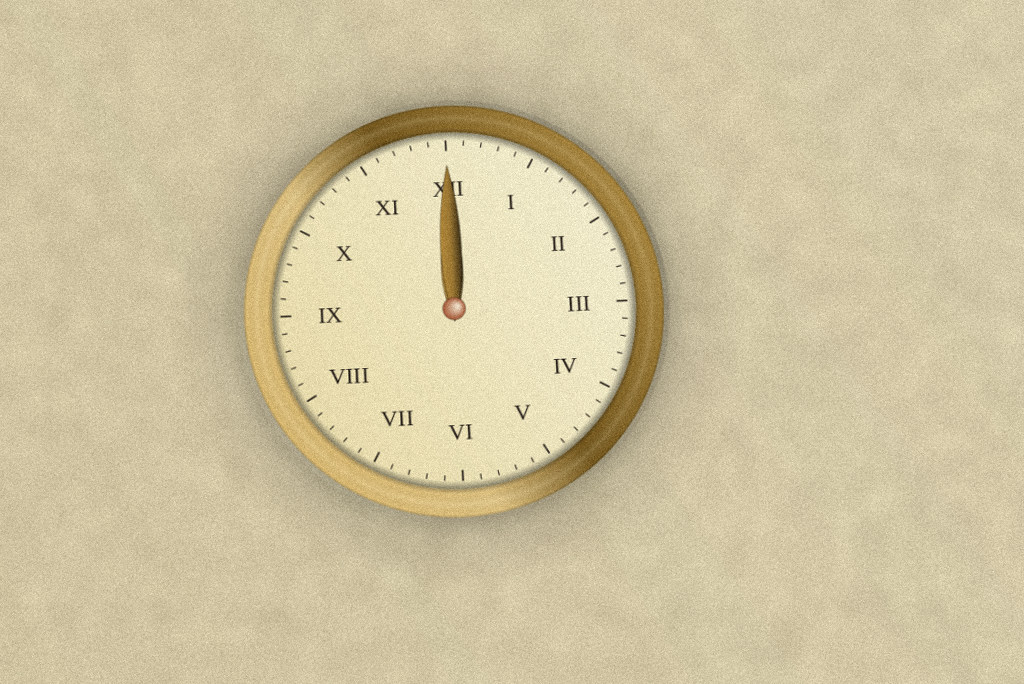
**12:00**
